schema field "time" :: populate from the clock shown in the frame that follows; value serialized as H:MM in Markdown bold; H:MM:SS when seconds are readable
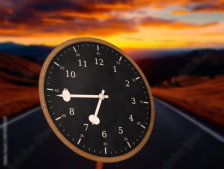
**6:44**
